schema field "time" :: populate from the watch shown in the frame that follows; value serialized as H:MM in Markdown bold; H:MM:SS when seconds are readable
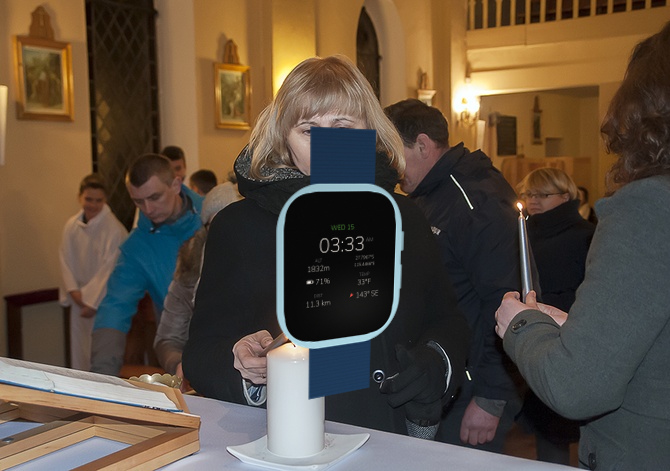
**3:33**
